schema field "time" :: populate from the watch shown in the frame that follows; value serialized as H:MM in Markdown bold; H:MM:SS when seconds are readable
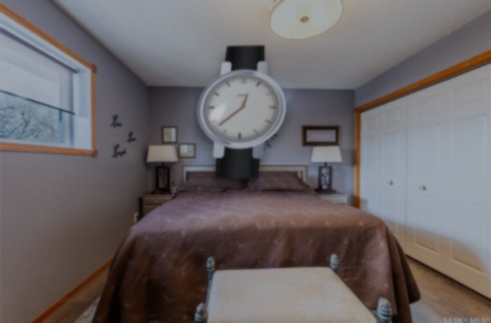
**12:38**
